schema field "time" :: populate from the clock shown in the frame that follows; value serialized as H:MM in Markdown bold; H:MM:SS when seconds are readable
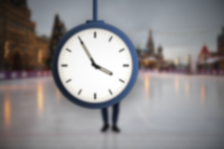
**3:55**
